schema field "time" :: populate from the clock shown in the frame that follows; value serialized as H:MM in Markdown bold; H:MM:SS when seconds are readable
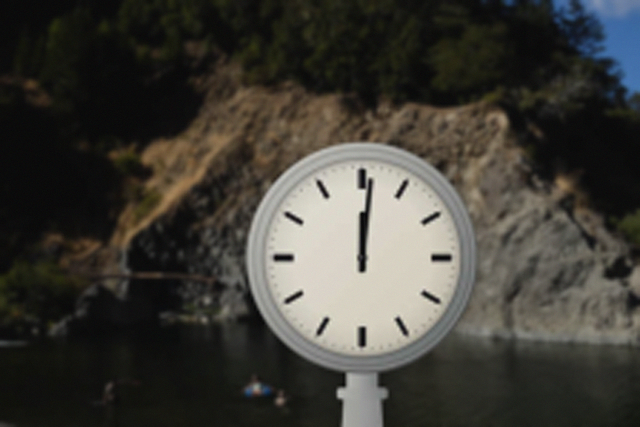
**12:01**
